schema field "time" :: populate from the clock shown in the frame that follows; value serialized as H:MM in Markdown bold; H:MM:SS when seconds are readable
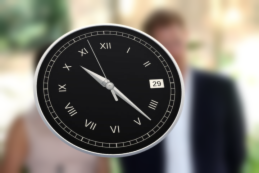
**10:22:57**
